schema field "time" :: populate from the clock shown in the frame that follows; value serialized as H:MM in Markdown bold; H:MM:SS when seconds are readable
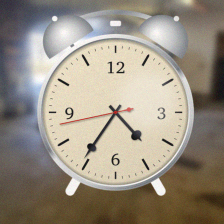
**4:35:43**
